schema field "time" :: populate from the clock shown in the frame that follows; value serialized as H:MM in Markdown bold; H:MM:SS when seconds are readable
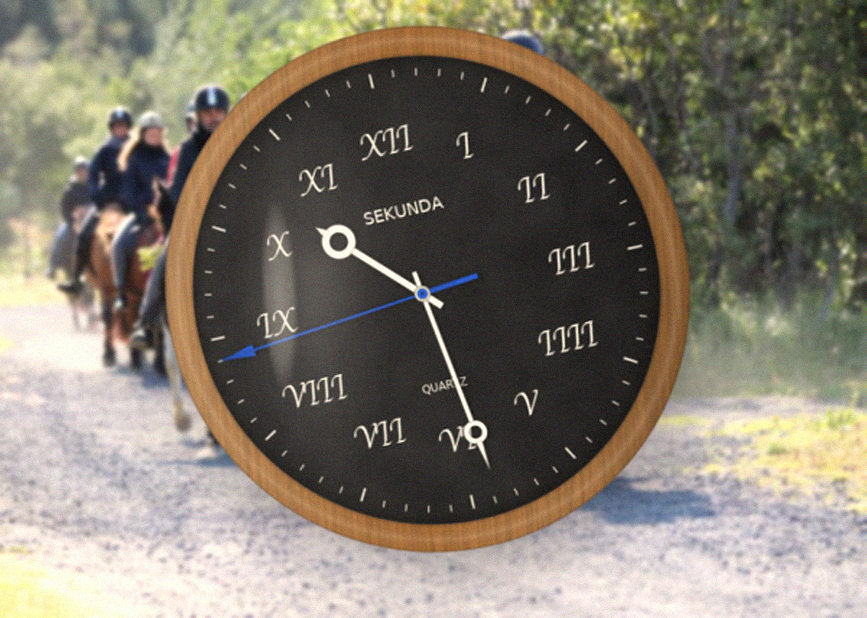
**10:28:44**
